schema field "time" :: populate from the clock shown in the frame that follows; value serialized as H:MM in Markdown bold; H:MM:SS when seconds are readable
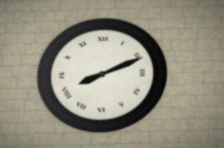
**8:11**
